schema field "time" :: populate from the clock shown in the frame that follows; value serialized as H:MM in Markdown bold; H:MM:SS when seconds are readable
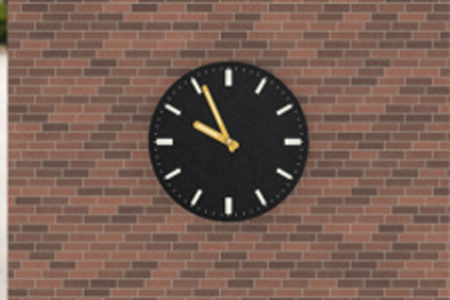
**9:56**
